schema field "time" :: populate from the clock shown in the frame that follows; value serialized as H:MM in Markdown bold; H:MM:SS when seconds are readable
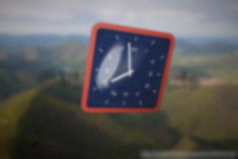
**7:58**
